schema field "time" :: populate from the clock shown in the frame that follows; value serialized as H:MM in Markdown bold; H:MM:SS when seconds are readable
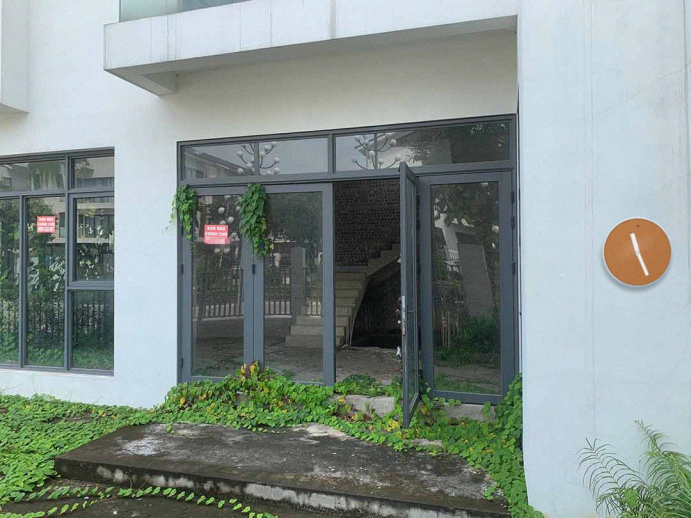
**11:26**
